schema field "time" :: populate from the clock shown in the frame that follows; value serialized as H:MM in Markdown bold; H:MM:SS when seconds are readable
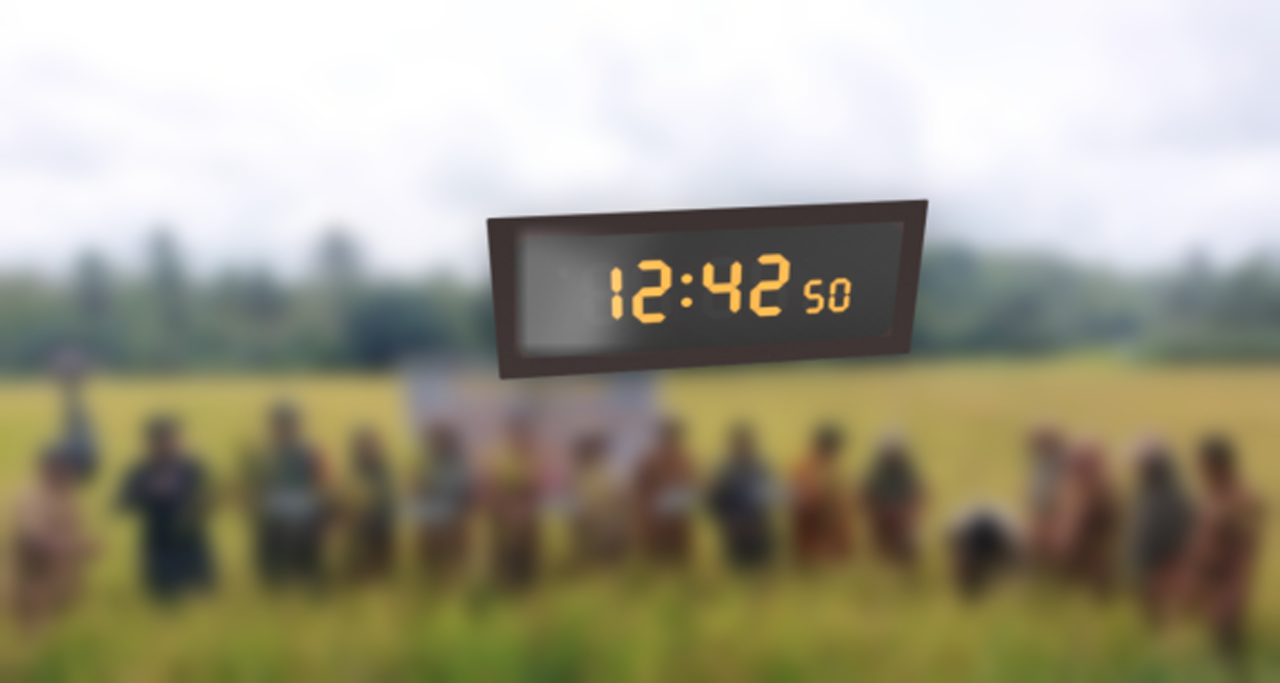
**12:42:50**
